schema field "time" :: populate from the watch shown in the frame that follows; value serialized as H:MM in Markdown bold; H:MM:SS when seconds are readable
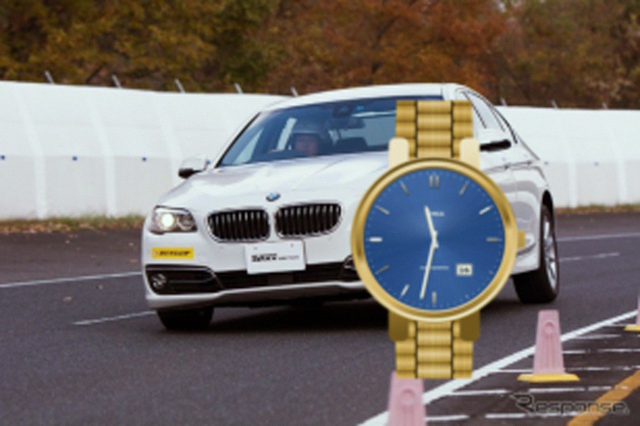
**11:32**
